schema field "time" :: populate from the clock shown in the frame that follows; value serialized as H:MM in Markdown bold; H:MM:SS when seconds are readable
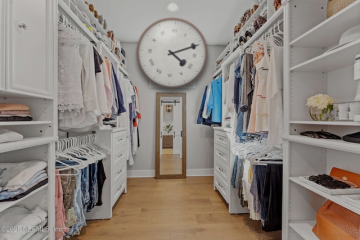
**4:11**
